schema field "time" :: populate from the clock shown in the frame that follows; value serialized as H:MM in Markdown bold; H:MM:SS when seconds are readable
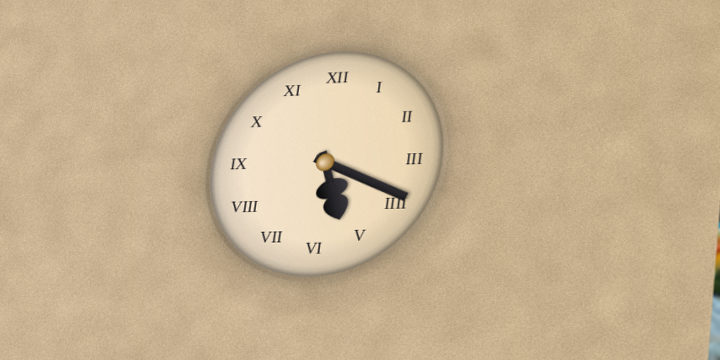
**5:19**
